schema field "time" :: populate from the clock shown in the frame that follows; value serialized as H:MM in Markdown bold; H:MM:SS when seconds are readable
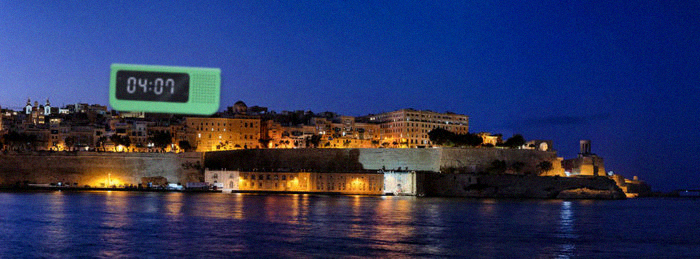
**4:07**
